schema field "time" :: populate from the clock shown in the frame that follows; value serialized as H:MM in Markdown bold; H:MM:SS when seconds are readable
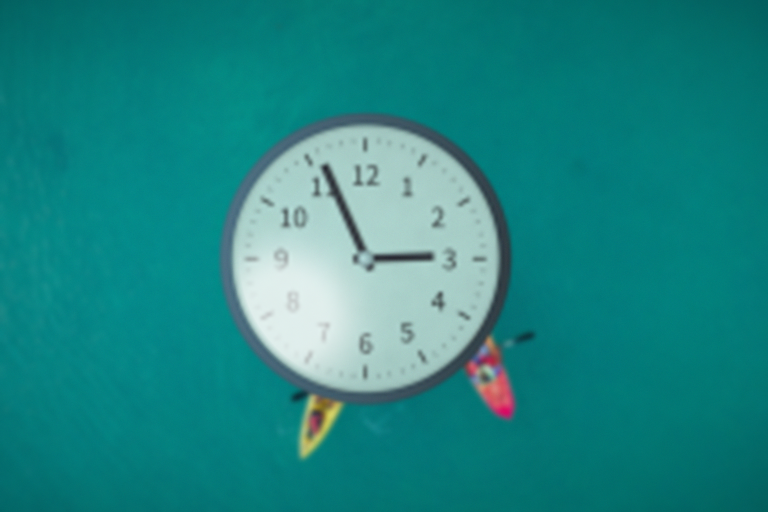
**2:56**
